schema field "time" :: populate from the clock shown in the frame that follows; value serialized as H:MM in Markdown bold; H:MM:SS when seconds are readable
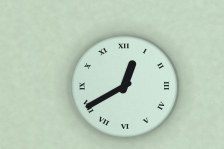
**12:40**
